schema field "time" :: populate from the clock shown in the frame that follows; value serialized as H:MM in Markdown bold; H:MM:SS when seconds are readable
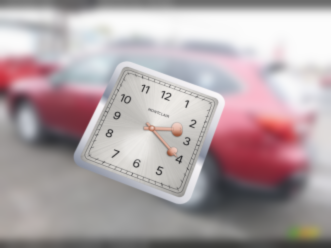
**2:20**
